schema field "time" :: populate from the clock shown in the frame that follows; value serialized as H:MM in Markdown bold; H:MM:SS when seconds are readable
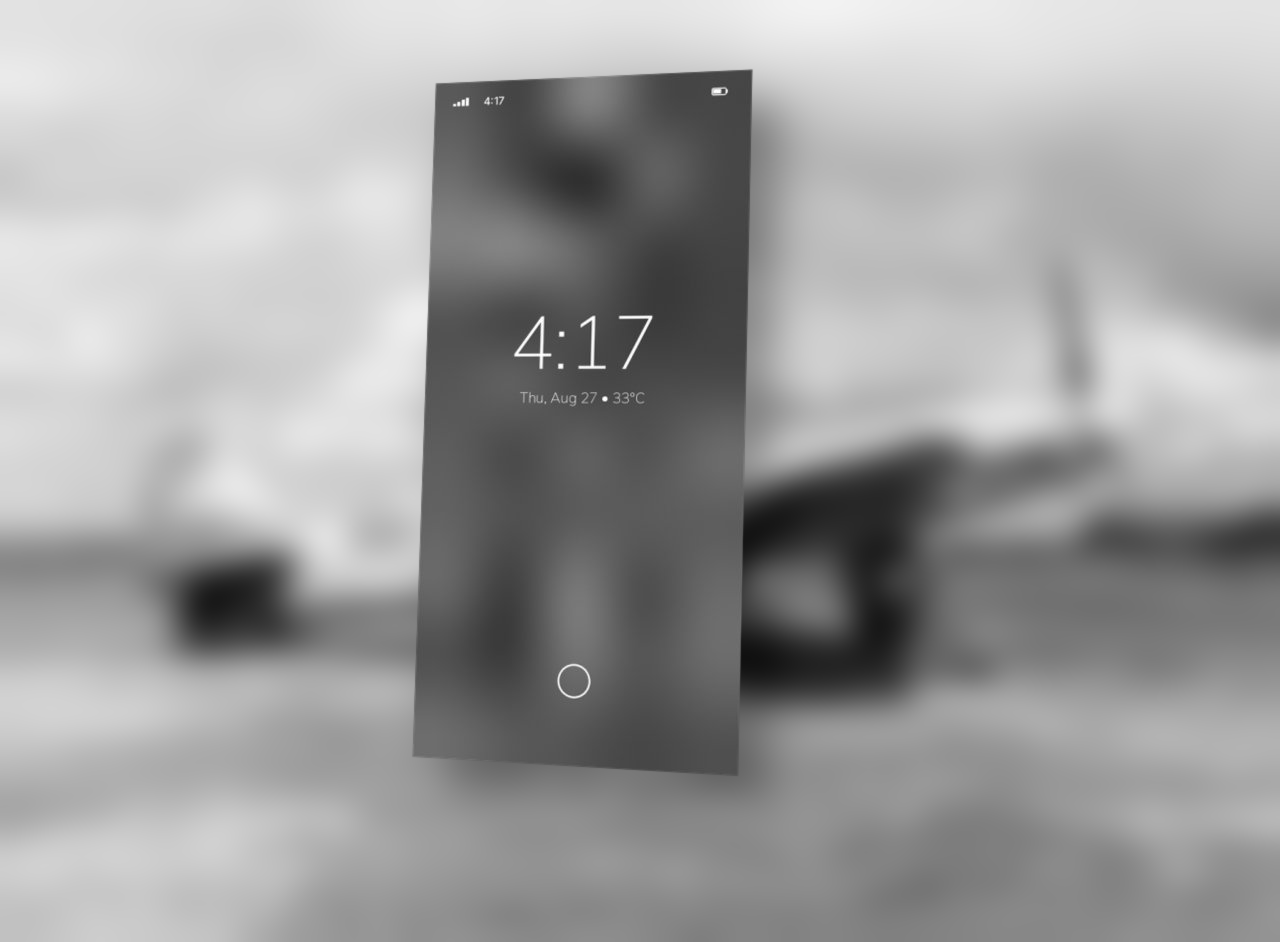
**4:17**
